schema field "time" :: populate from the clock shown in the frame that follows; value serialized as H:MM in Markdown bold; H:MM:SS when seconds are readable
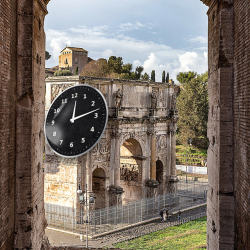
**12:13**
